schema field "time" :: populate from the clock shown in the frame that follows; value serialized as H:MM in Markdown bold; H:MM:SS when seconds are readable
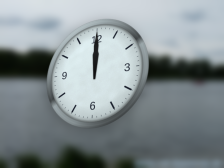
**12:00**
